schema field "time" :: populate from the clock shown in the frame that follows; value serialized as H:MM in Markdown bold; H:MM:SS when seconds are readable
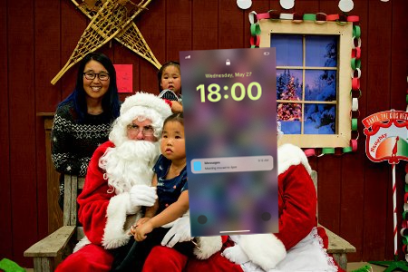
**18:00**
